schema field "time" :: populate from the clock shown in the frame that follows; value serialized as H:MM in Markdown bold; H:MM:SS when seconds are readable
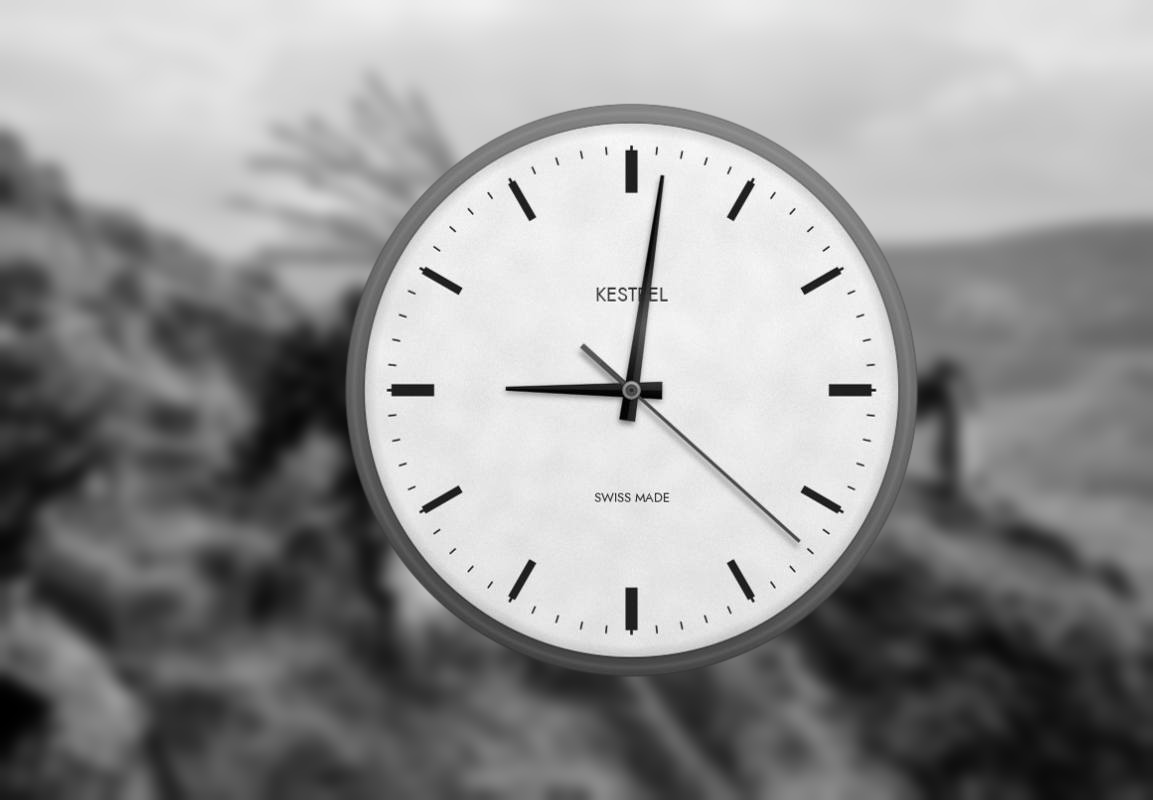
**9:01:22**
